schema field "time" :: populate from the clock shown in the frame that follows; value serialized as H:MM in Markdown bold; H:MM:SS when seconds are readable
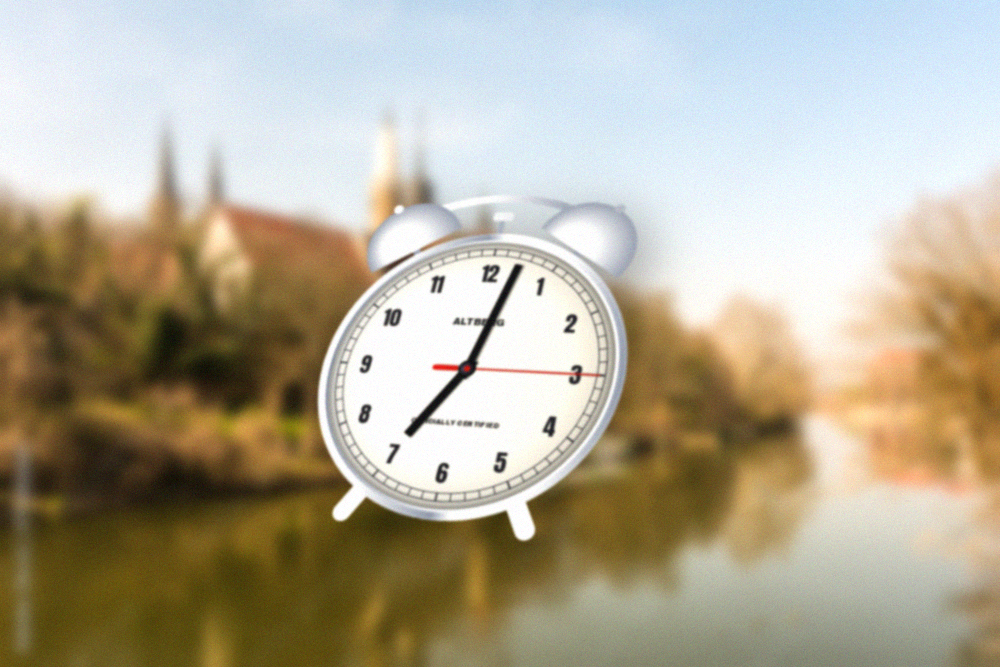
**7:02:15**
